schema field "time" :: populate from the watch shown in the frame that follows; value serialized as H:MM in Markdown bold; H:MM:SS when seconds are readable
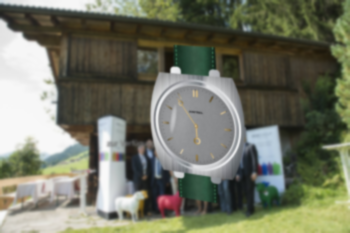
**5:54**
